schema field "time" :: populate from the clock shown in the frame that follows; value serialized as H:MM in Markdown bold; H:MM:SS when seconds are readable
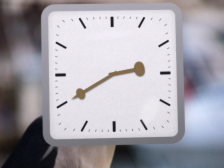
**2:40**
